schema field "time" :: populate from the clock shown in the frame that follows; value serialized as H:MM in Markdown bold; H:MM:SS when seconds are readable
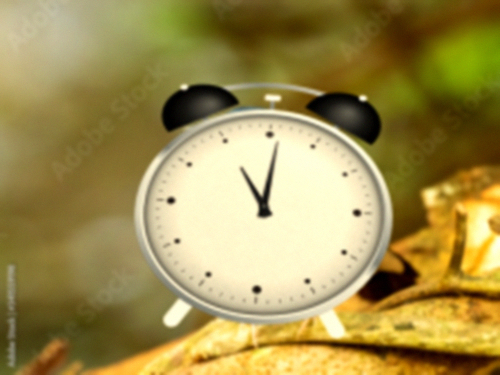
**11:01**
